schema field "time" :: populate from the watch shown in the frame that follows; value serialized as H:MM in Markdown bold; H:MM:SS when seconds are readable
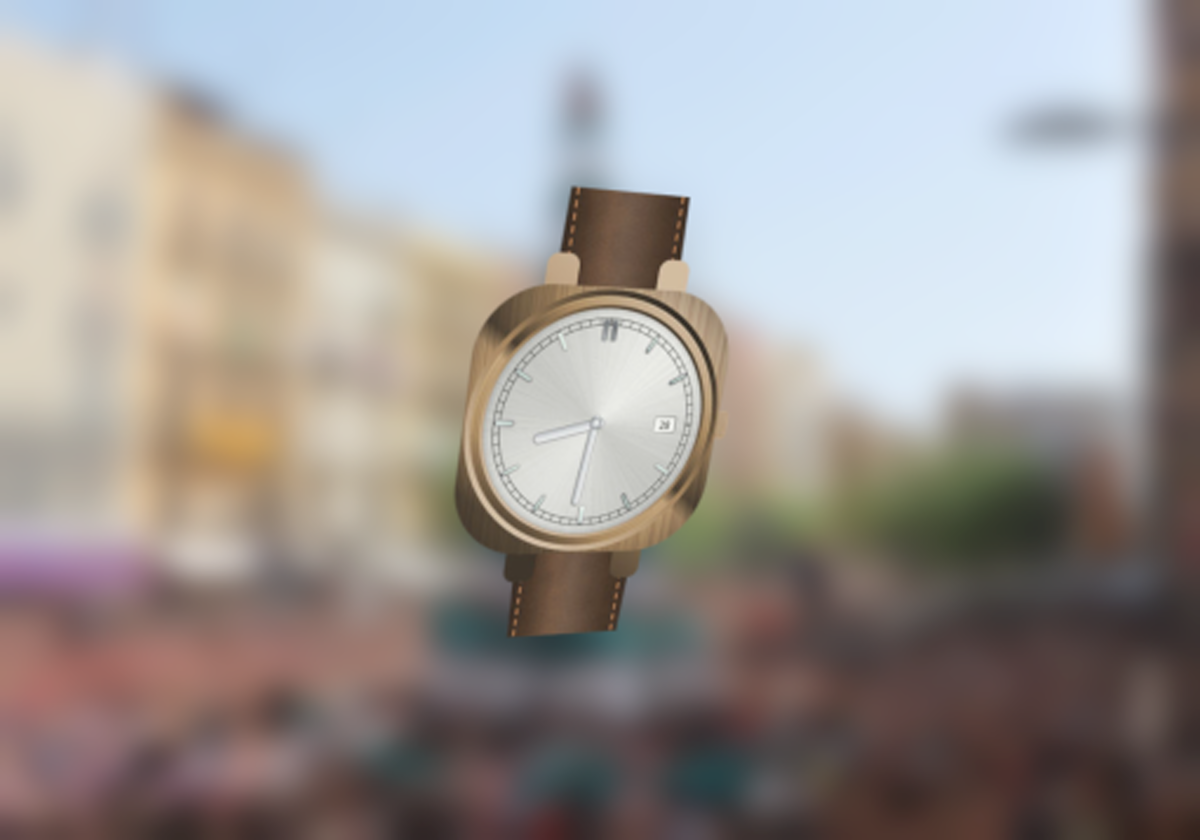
**8:31**
